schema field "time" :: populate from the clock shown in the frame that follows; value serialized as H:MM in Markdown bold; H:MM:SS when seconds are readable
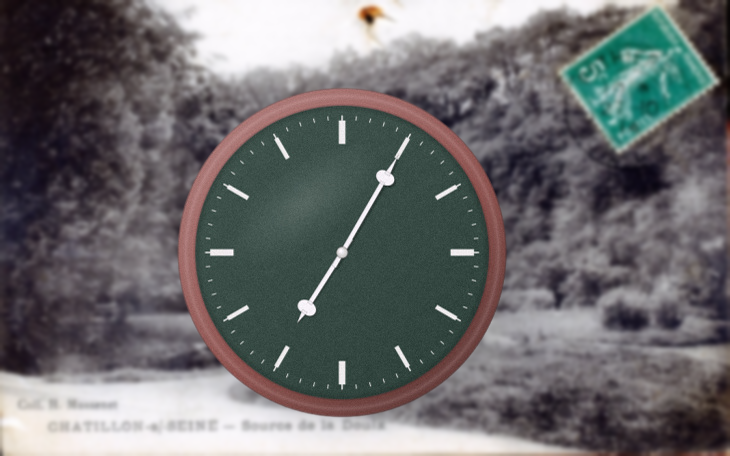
**7:05**
